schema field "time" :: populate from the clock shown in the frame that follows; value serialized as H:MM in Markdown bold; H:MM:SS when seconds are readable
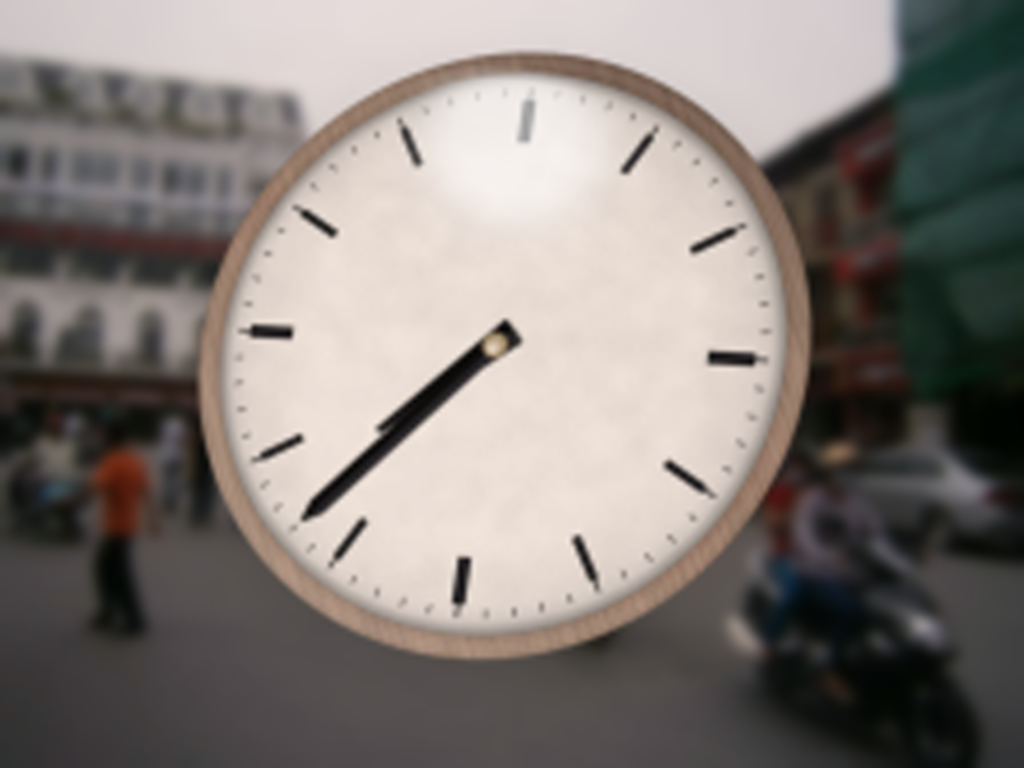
**7:37**
